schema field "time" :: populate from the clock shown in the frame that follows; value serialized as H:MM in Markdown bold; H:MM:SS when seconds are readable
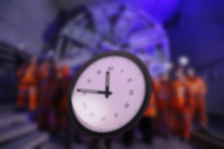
**11:46**
